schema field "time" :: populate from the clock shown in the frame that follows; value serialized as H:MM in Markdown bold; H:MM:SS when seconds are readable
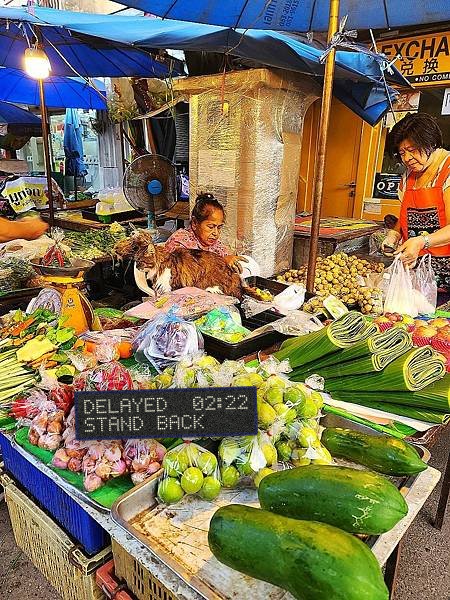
**2:22**
